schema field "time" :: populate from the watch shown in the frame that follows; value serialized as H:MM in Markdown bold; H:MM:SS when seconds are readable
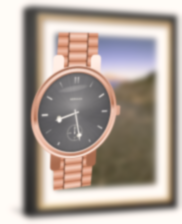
**8:28**
